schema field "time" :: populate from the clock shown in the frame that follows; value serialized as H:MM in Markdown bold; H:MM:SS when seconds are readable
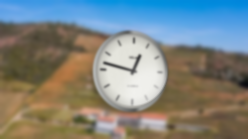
**12:47**
